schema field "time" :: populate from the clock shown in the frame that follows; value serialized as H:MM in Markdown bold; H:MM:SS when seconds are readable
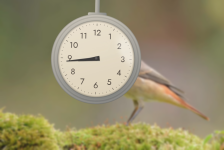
**8:44**
